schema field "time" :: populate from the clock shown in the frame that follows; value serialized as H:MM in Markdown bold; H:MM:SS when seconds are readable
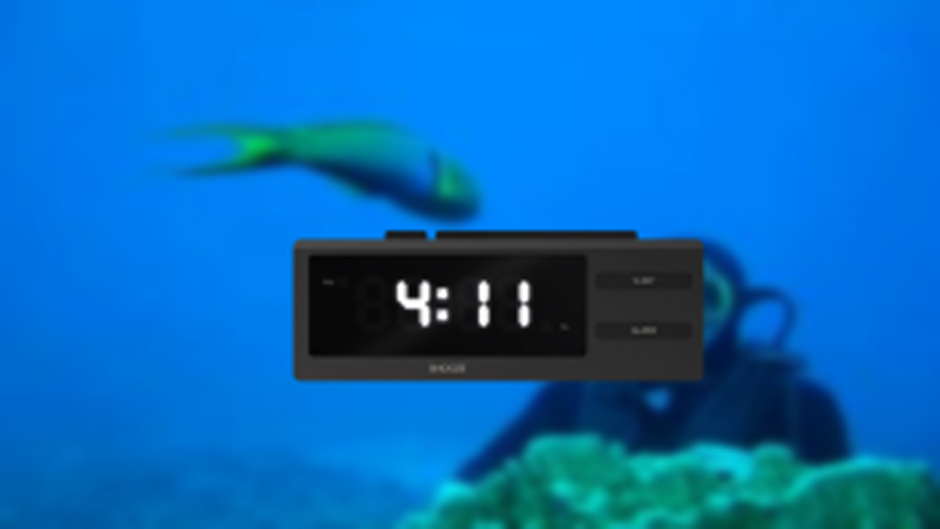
**4:11**
